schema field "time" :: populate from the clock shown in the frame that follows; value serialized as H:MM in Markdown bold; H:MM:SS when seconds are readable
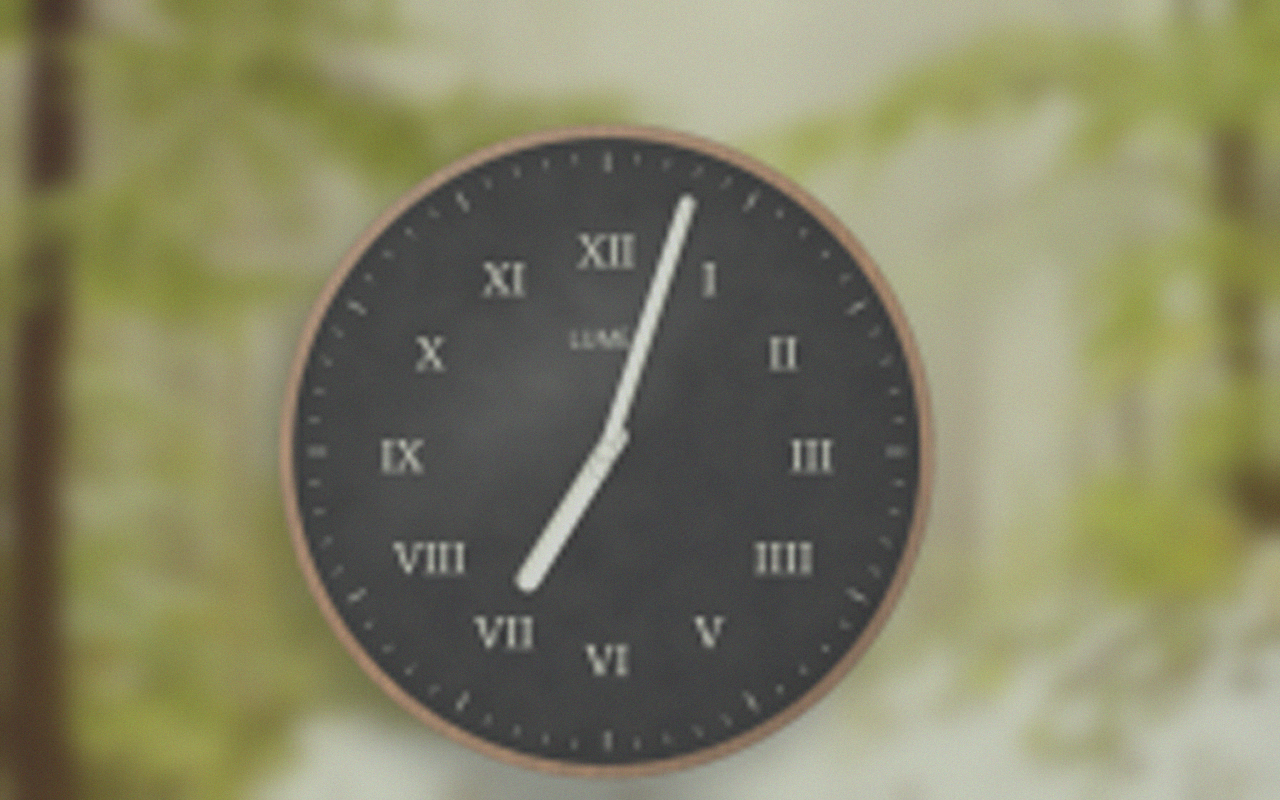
**7:03**
